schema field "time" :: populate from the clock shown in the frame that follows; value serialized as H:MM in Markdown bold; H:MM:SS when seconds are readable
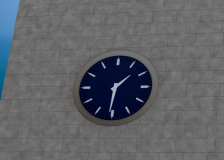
**1:31**
